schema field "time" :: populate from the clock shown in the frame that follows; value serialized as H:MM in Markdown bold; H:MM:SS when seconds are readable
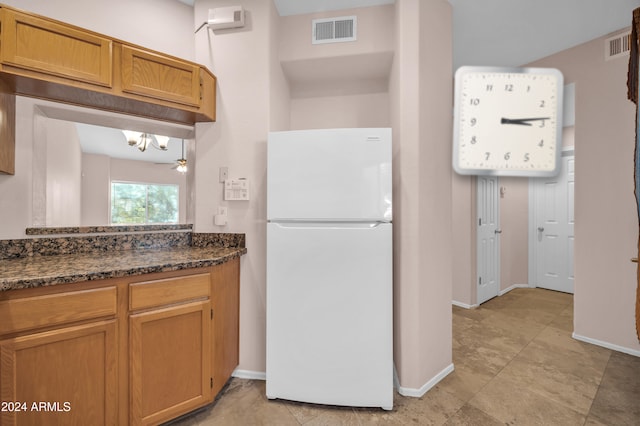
**3:14**
